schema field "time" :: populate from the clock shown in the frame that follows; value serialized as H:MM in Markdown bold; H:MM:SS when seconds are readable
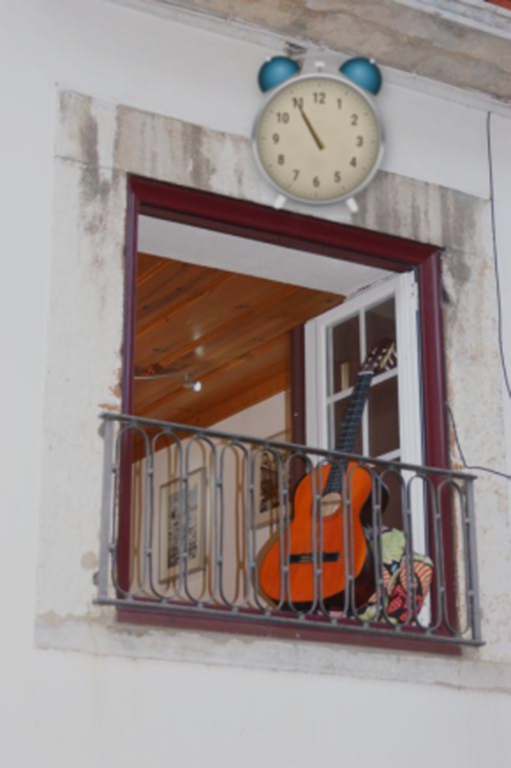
**10:55**
